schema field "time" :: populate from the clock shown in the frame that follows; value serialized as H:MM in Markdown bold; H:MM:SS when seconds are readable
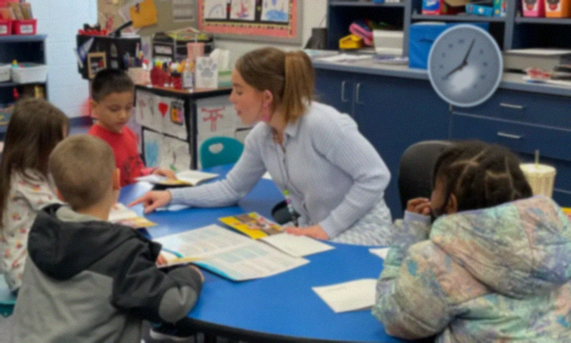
**8:05**
